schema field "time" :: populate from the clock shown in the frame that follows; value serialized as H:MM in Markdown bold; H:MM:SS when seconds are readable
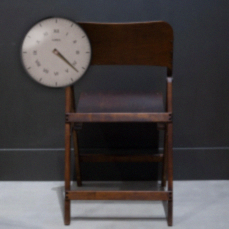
**4:22**
